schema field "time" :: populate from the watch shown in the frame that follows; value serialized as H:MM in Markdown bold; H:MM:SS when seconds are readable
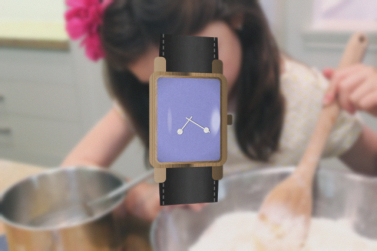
**7:20**
